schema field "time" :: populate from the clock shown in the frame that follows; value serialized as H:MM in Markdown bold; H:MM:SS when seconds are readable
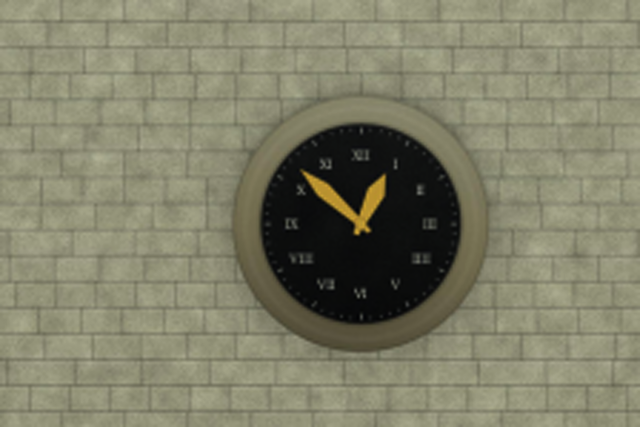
**12:52**
